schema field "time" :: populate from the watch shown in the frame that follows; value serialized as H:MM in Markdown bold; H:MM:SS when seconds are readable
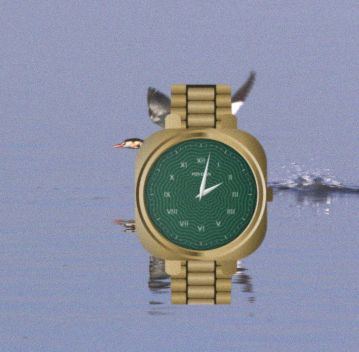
**2:02**
